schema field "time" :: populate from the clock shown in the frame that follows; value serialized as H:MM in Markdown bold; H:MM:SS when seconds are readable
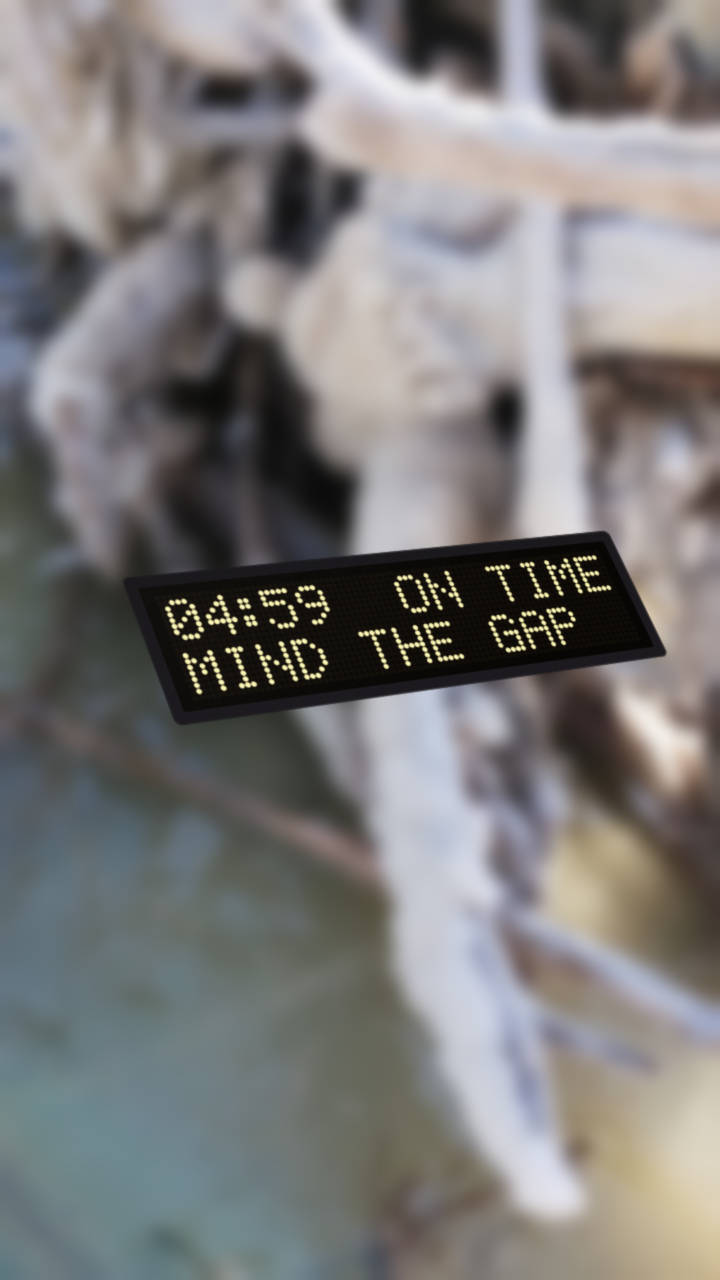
**4:59**
